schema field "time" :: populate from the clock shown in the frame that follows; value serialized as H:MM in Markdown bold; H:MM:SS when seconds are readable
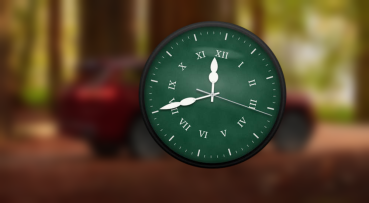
**11:40:16**
